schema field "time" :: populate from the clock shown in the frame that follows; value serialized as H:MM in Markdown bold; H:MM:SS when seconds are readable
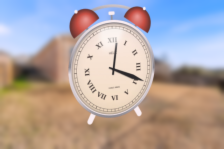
**12:19**
